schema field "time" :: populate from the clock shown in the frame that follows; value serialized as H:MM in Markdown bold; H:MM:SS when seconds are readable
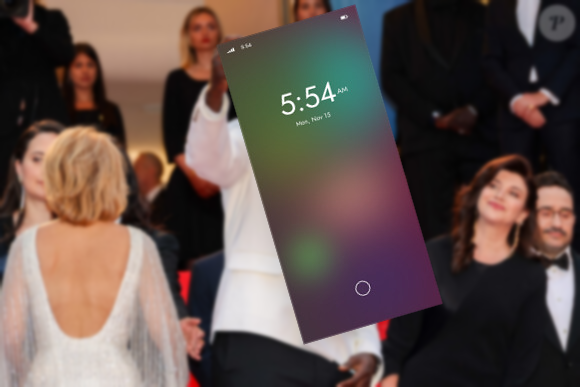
**5:54**
